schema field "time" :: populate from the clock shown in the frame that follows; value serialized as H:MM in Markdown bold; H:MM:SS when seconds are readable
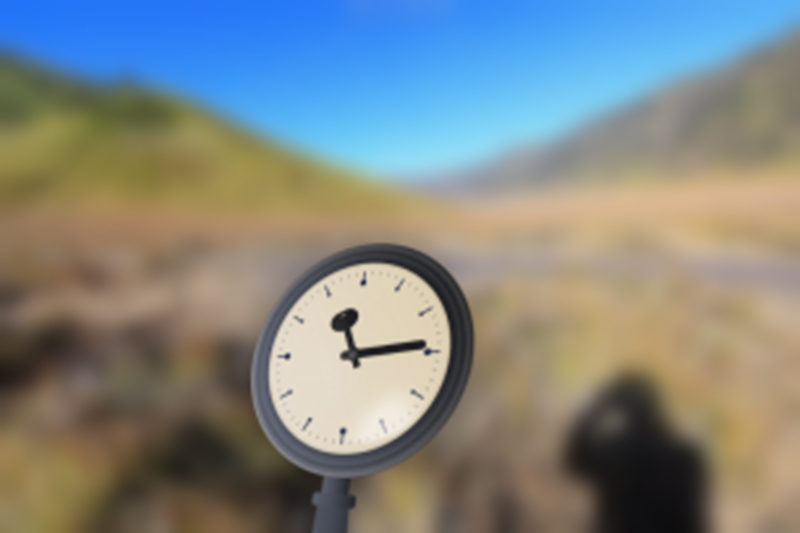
**11:14**
